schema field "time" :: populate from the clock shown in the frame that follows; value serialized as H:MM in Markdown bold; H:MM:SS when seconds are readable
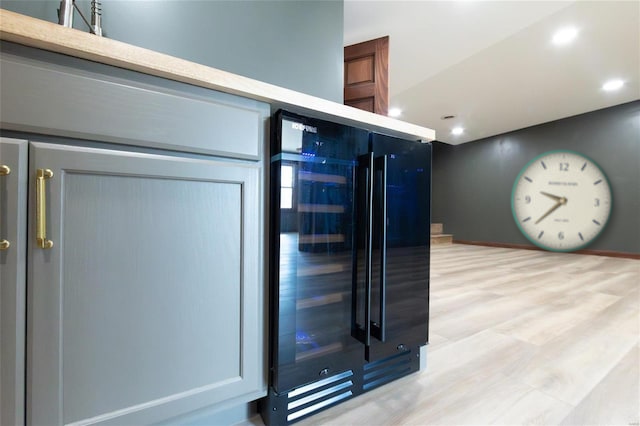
**9:38**
